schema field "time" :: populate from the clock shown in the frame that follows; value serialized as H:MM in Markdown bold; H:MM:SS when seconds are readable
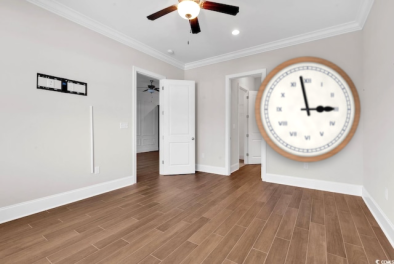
**2:58**
